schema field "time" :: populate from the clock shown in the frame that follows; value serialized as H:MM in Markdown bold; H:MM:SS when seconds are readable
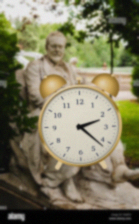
**2:22**
